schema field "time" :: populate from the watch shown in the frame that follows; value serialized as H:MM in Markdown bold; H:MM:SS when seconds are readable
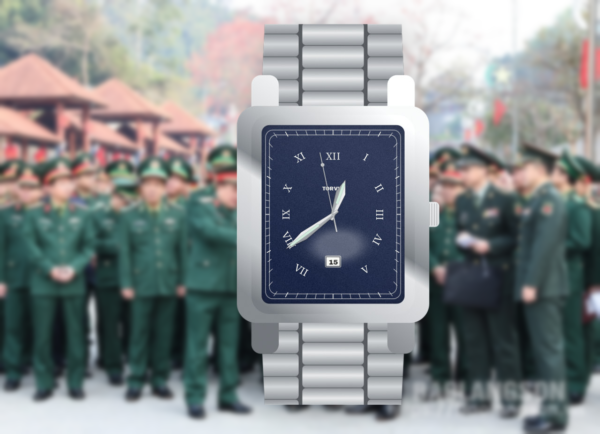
**12:38:58**
